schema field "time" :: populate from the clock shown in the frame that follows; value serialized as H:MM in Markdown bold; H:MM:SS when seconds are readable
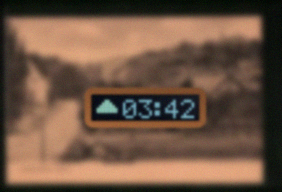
**3:42**
